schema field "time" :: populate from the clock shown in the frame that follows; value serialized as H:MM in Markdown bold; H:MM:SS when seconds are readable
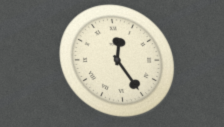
**12:25**
